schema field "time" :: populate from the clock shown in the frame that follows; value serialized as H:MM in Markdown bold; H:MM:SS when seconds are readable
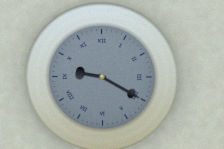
**9:20**
